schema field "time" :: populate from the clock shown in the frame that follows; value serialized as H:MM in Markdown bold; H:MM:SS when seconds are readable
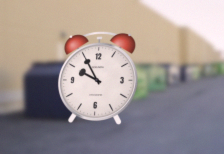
**9:55**
